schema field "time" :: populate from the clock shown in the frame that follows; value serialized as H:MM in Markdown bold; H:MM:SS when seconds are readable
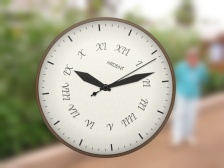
**9:08:06**
